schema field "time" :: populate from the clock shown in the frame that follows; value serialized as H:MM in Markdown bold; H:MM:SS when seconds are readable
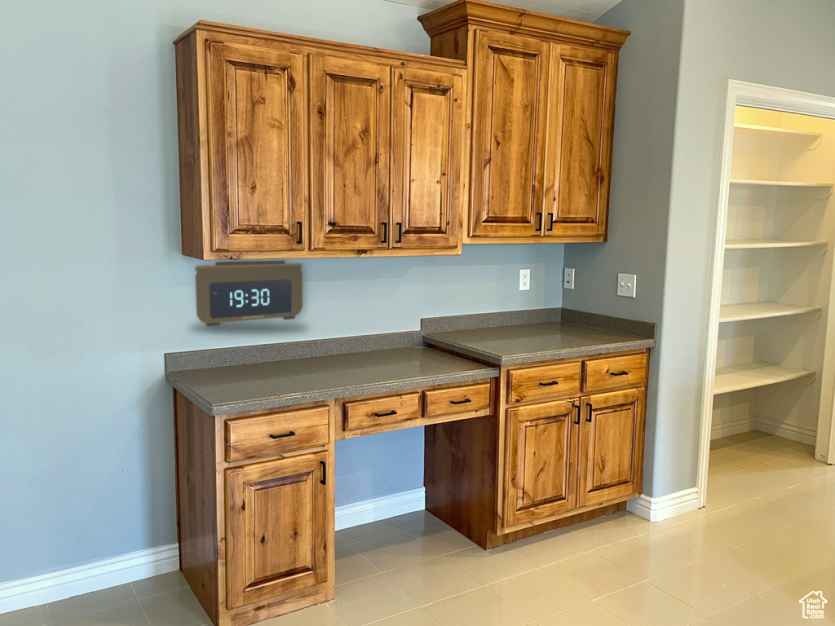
**19:30**
